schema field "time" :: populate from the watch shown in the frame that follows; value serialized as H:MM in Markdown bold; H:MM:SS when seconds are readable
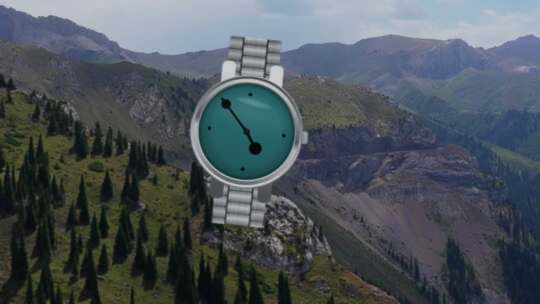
**4:53**
